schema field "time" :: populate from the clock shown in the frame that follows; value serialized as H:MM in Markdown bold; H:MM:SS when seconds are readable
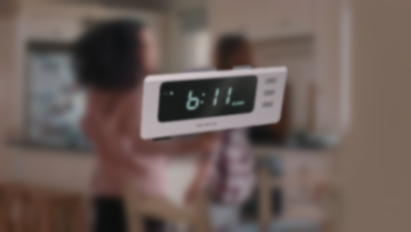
**6:11**
